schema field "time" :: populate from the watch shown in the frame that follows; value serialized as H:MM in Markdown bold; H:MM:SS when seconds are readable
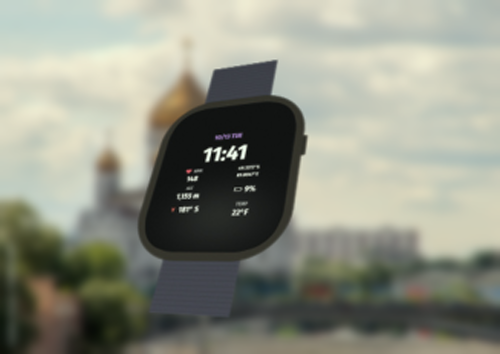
**11:41**
